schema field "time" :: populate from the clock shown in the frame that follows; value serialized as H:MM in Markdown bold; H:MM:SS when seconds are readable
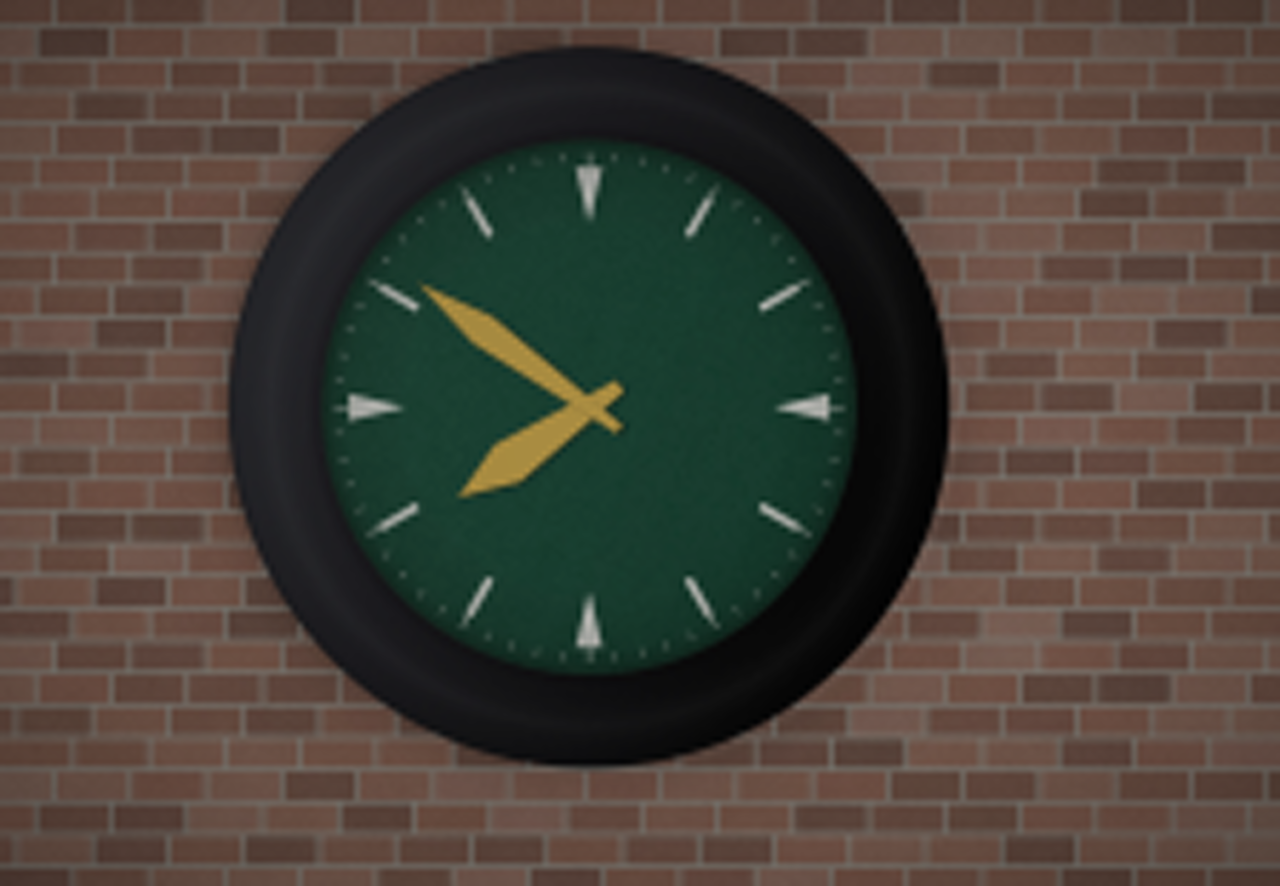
**7:51**
